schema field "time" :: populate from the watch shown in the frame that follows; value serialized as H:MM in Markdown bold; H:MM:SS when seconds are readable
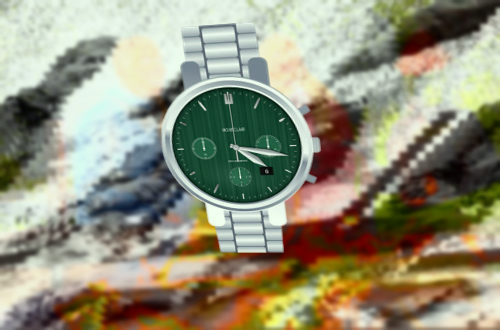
**4:17**
